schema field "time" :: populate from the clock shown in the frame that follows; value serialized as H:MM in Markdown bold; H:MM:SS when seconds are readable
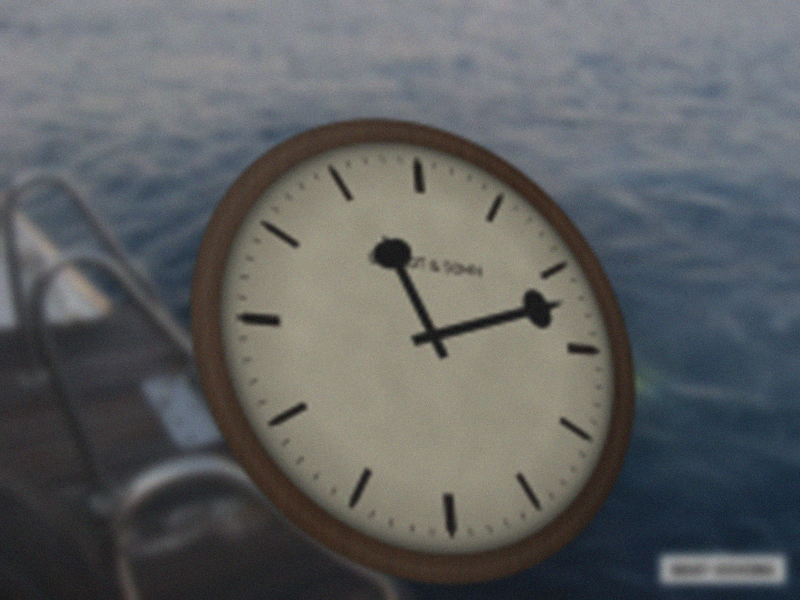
**11:12**
